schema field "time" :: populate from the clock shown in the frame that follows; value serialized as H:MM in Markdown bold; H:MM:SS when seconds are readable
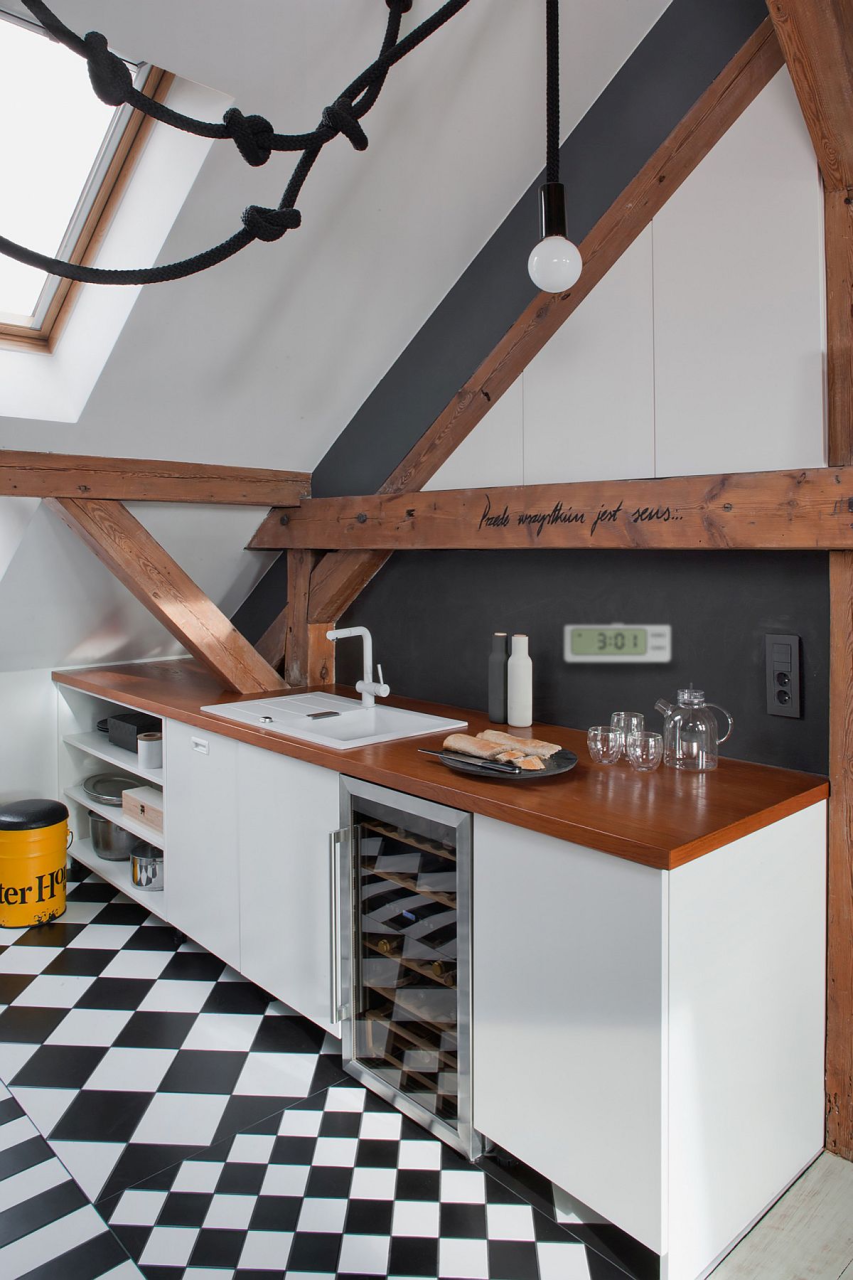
**3:01**
